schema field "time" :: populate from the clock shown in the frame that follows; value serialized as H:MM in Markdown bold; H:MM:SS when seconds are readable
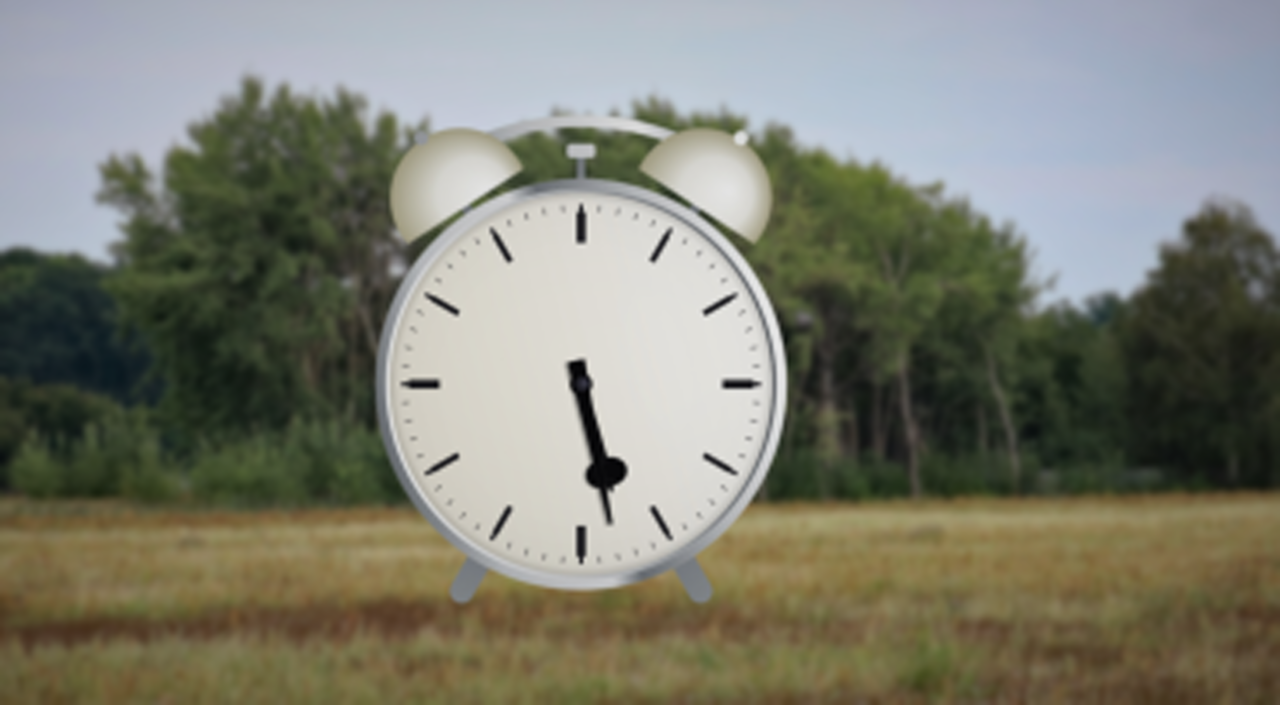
**5:28**
